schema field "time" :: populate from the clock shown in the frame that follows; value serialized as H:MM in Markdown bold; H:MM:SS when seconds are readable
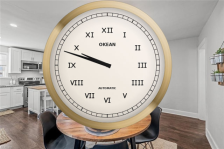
**9:48**
